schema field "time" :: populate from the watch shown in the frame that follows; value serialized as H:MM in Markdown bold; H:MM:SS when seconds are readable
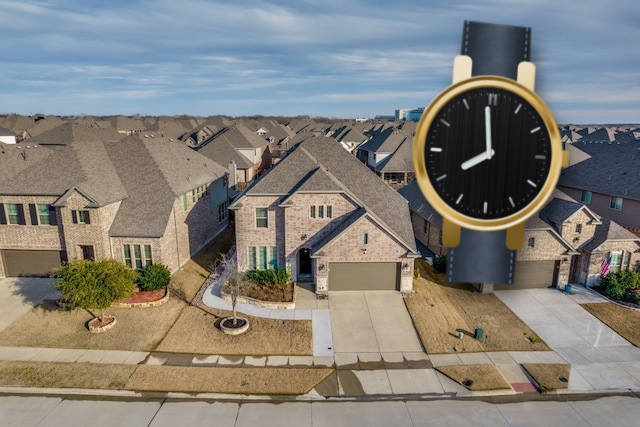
**7:59**
